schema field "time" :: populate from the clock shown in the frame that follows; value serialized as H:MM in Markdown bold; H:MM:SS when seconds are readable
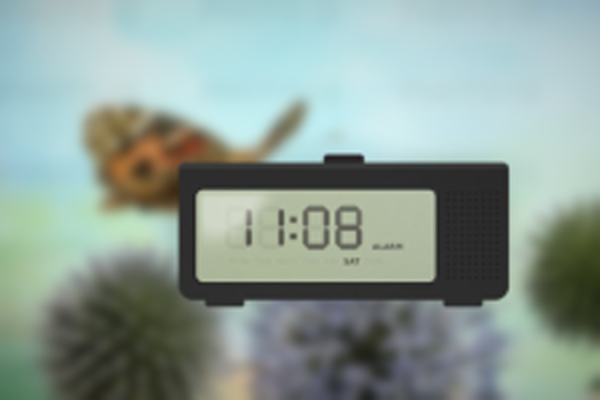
**11:08**
